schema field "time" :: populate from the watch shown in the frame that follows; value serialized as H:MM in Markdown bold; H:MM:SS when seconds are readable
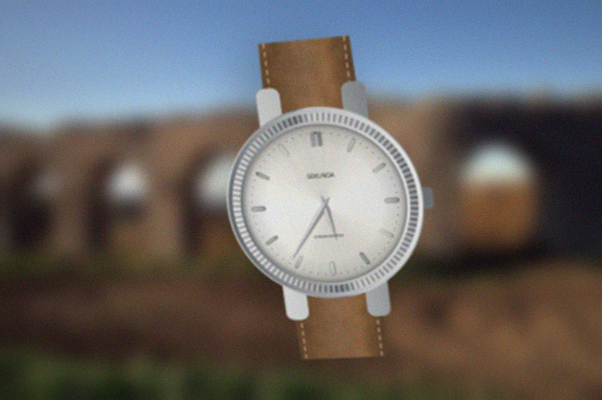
**5:36**
